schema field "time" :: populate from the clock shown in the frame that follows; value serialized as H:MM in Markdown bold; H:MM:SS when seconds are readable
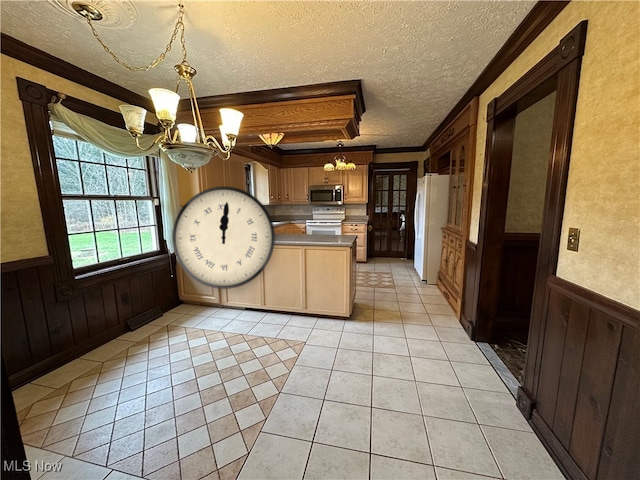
**12:01**
